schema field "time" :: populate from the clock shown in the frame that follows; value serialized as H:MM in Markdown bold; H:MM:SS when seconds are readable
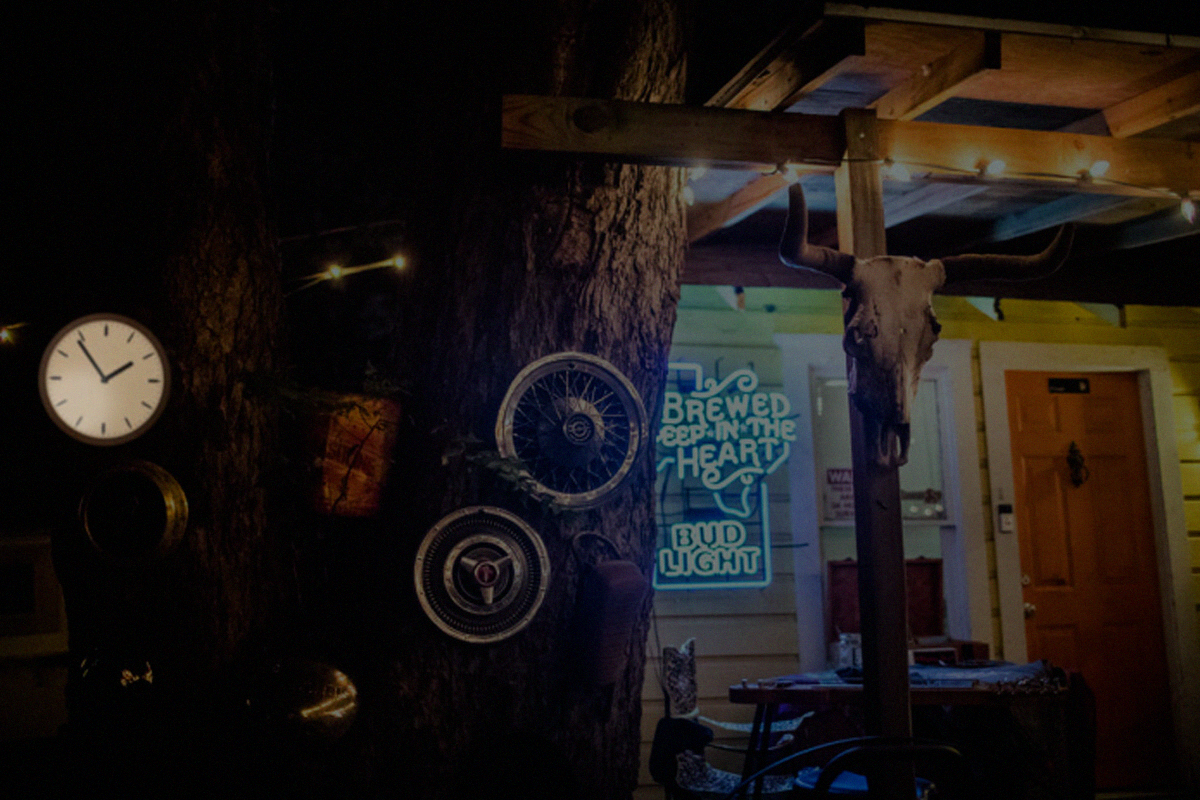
**1:54**
